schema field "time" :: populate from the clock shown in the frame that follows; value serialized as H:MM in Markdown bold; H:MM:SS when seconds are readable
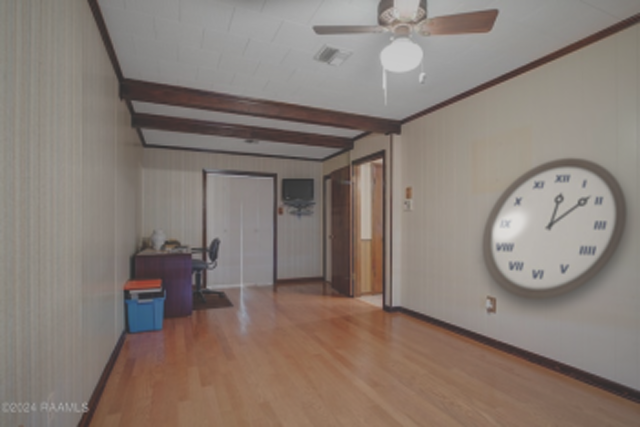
**12:08**
